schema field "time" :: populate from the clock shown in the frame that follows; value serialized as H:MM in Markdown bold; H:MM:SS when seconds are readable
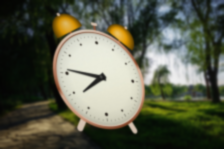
**7:46**
